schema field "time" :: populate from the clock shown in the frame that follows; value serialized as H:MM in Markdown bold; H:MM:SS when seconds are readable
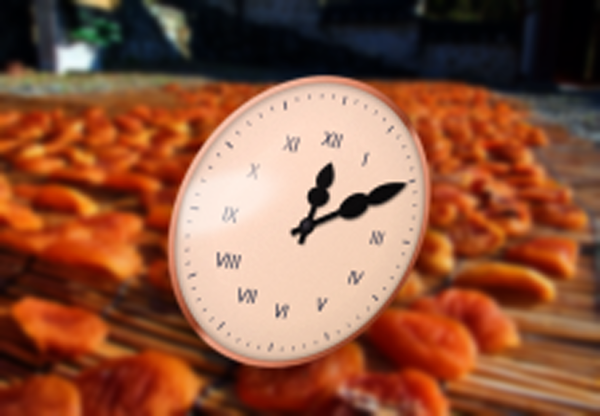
**12:10**
